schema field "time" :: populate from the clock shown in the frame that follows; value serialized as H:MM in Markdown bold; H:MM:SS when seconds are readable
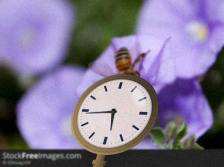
**5:44**
